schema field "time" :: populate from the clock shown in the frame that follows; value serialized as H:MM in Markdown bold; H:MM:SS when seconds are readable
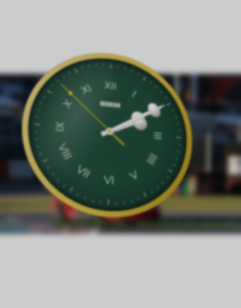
**2:09:52**
